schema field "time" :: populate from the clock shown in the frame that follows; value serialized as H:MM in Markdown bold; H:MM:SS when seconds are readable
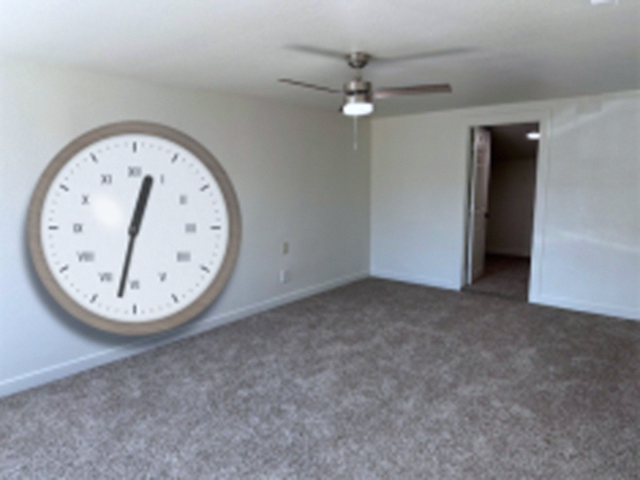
**12:32**
